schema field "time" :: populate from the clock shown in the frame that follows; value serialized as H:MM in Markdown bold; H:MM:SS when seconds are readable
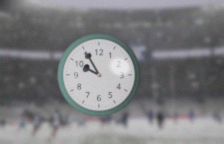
**9:55**
